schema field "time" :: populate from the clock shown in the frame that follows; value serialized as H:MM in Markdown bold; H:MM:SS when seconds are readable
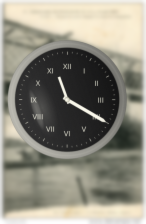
**11:20**
